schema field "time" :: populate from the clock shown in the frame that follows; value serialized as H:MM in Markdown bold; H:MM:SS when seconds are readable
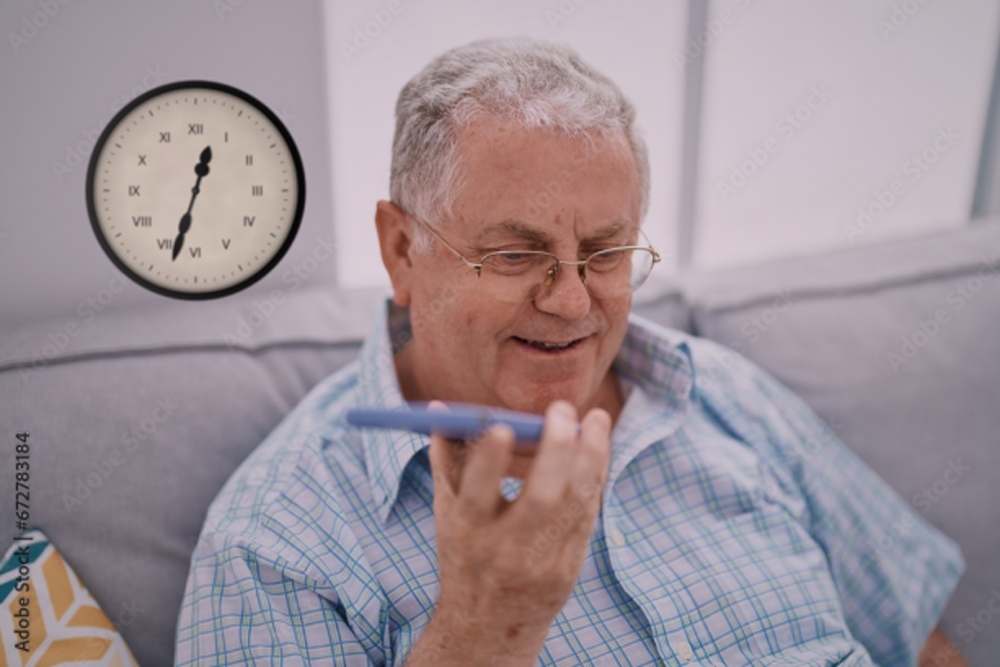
**12:33**
